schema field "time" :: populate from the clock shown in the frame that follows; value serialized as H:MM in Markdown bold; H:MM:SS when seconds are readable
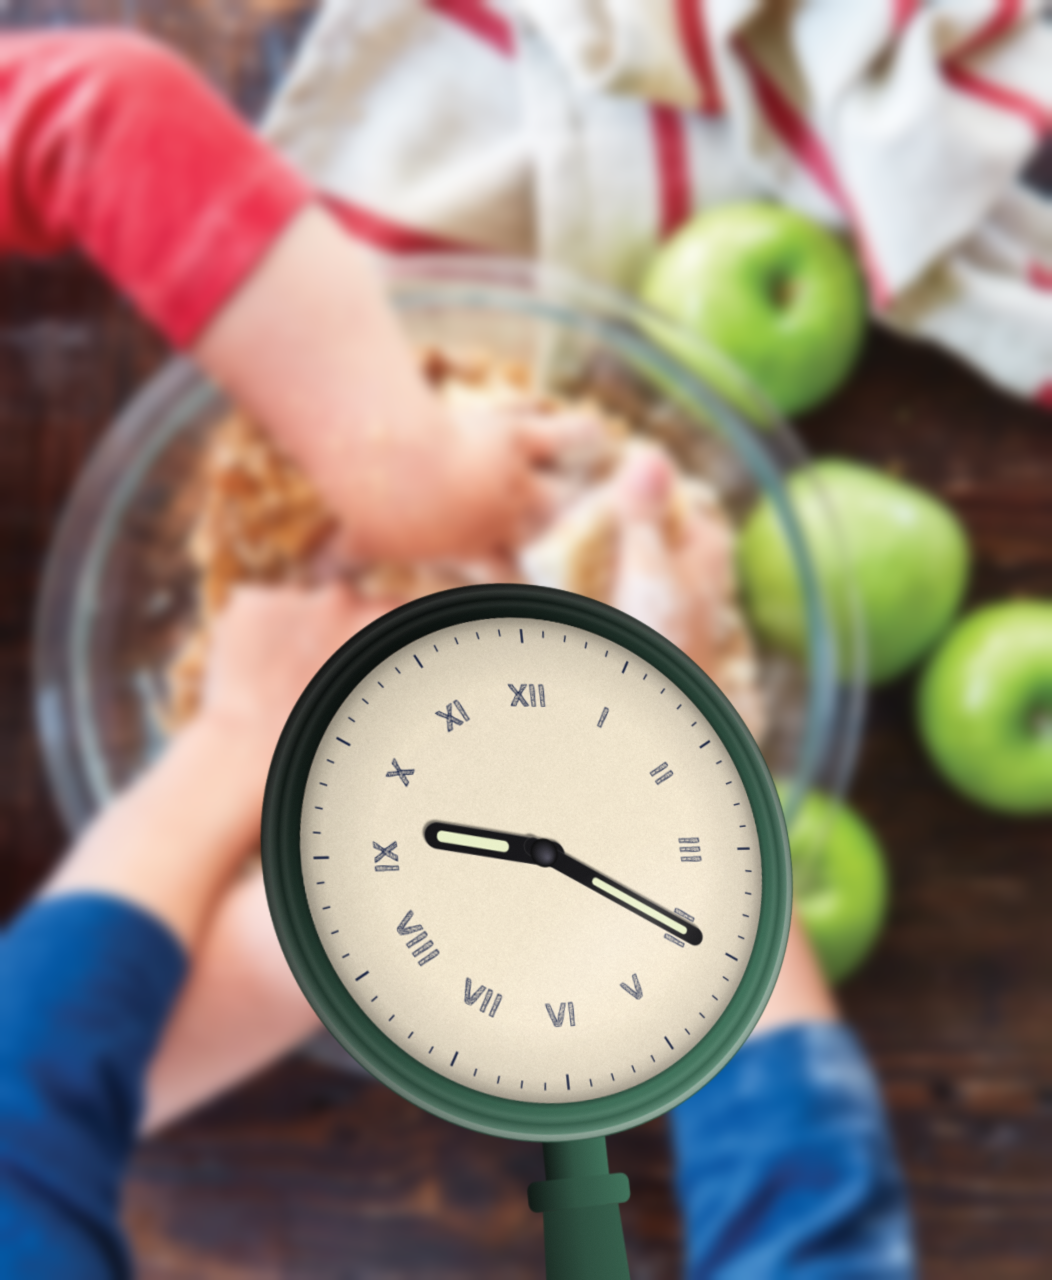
**9:20**
